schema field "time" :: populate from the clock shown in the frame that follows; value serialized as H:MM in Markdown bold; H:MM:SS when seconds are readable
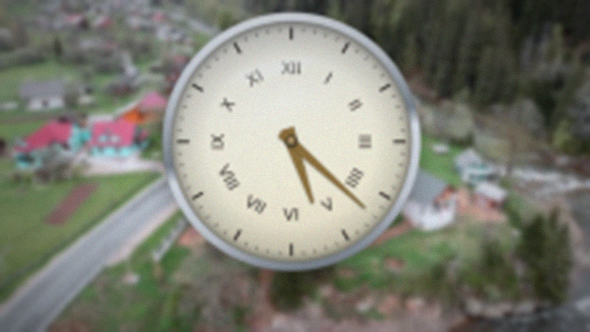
**5:22**
